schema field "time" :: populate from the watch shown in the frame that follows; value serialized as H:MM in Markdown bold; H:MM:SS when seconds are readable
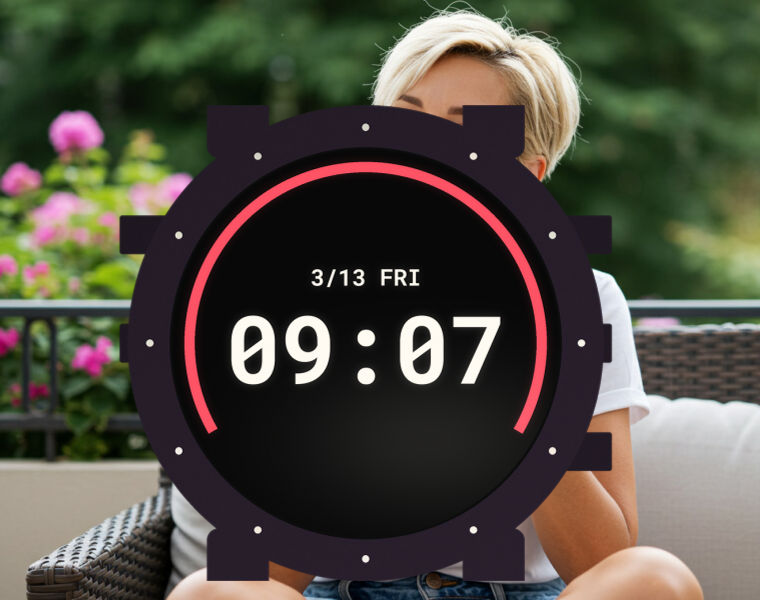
**9:07**
